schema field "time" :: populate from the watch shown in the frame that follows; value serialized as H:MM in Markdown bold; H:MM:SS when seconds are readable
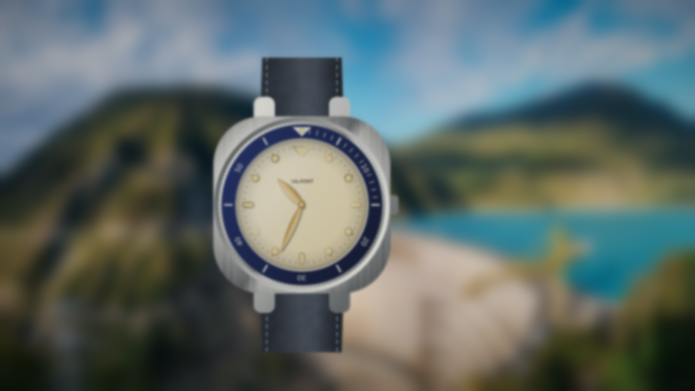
**10:34**
